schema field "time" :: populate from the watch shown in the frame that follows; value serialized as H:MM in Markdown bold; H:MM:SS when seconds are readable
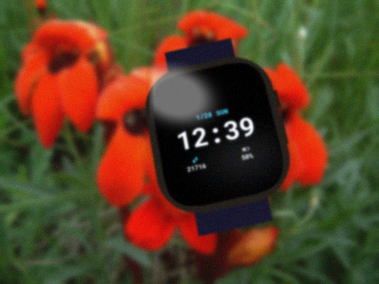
**12:39**
